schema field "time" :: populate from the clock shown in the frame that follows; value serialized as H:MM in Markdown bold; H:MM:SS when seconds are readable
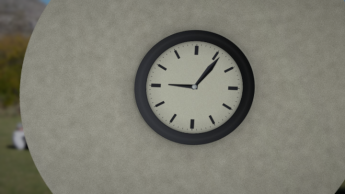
**9:06**
